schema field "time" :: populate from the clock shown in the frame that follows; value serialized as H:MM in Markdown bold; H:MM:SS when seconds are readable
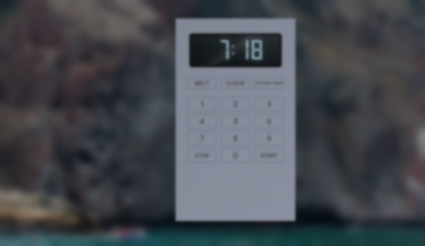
**7:18**
